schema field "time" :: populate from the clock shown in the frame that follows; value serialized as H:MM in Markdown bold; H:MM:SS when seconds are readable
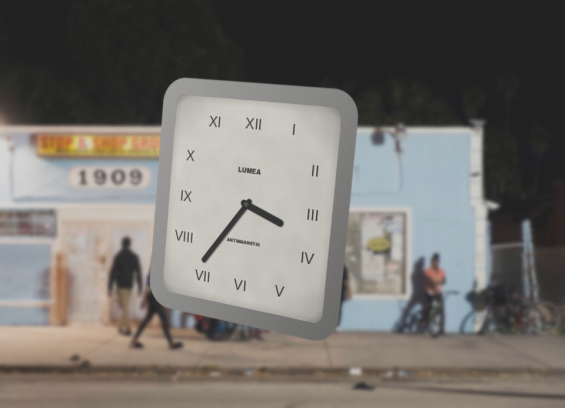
**3:36**
